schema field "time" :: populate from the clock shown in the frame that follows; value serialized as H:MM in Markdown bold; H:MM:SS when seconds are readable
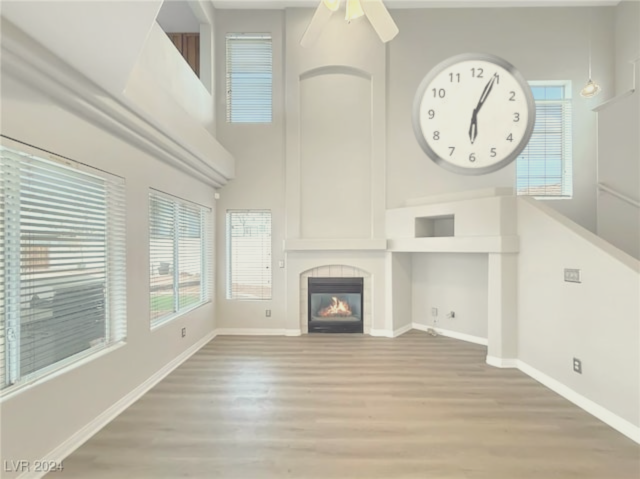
**6:04**
